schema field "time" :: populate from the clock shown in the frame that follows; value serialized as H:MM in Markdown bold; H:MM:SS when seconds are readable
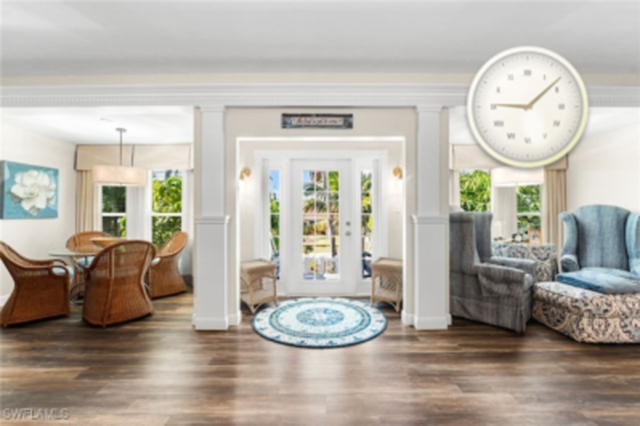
**9:08**
